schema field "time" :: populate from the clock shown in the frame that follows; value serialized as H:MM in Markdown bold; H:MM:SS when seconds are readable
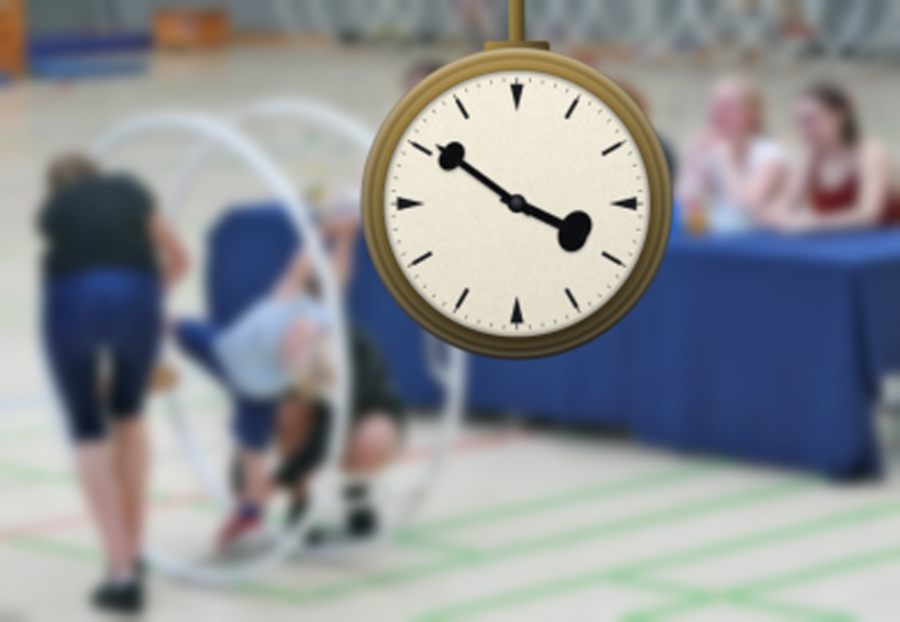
**3:51**
